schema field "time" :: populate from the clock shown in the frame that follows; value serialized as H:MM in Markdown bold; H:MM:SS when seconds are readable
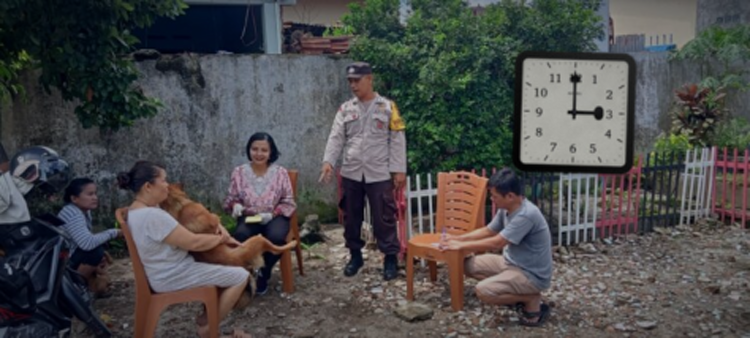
**3:00**
